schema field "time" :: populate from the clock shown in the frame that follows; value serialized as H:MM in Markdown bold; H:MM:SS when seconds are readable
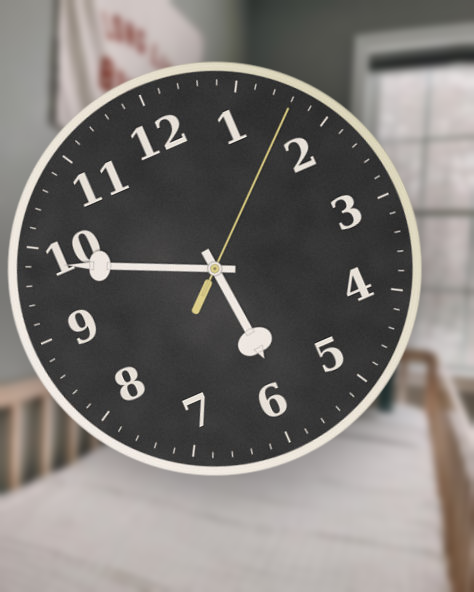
**5:49:08**
